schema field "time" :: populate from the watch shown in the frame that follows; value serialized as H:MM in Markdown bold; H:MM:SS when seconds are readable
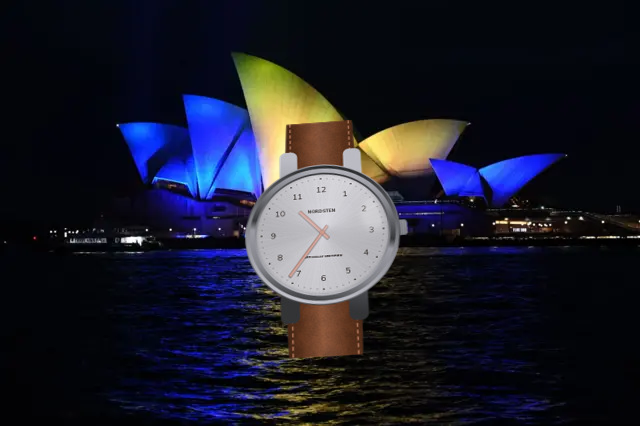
**10:36**
